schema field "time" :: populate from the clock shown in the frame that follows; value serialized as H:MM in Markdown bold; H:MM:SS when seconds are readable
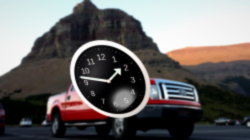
**1:47**
